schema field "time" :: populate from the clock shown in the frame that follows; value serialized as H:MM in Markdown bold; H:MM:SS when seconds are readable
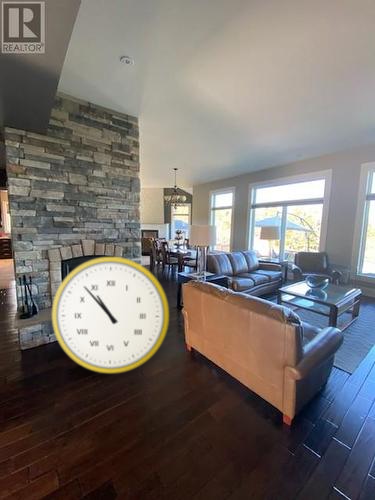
**10:53**
